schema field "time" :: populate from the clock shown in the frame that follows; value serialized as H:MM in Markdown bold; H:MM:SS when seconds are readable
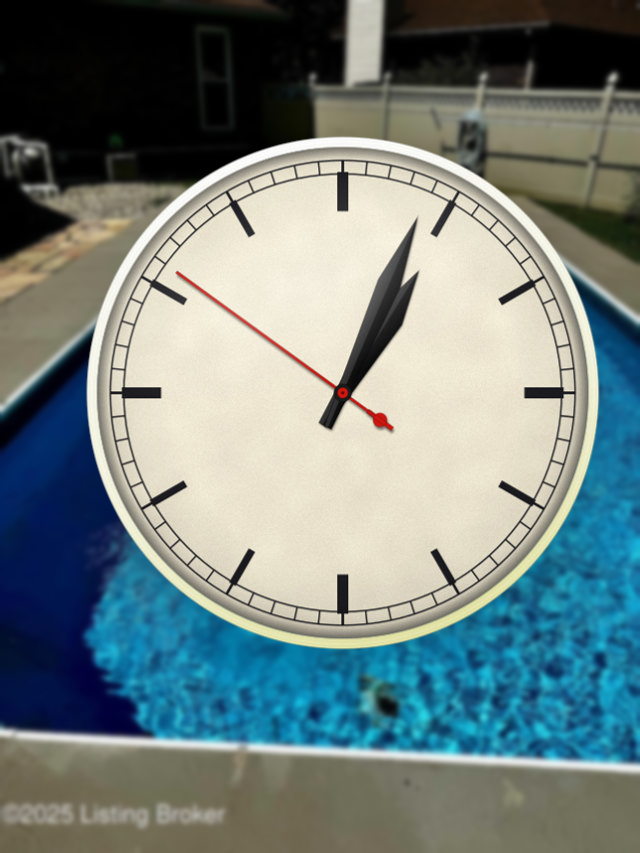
**1:03:51**
